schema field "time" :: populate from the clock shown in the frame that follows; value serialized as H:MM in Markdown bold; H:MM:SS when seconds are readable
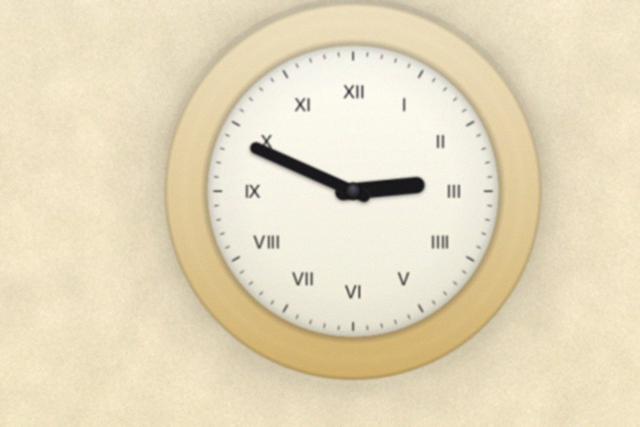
**2:49**
